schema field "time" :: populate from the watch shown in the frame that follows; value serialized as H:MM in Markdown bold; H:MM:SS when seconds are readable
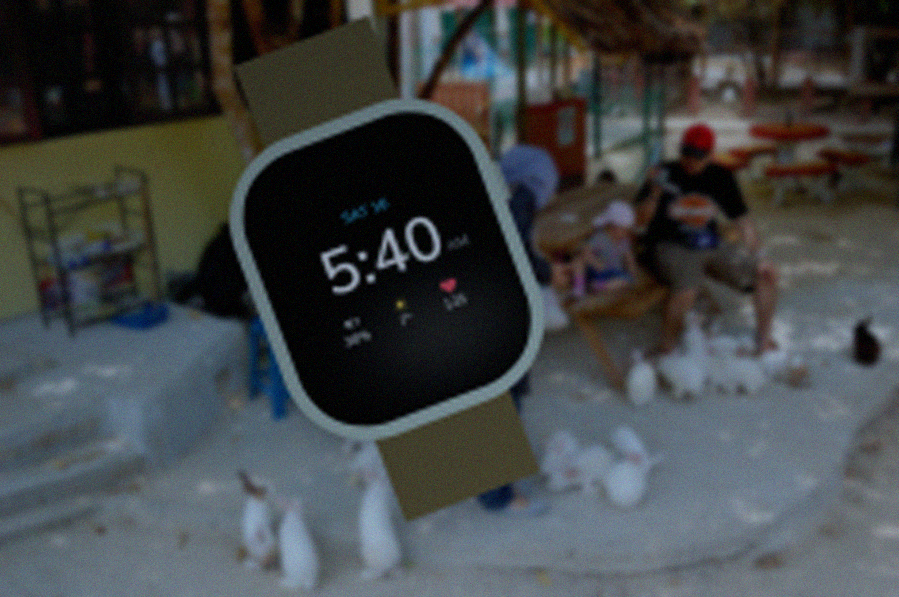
**5:40**
